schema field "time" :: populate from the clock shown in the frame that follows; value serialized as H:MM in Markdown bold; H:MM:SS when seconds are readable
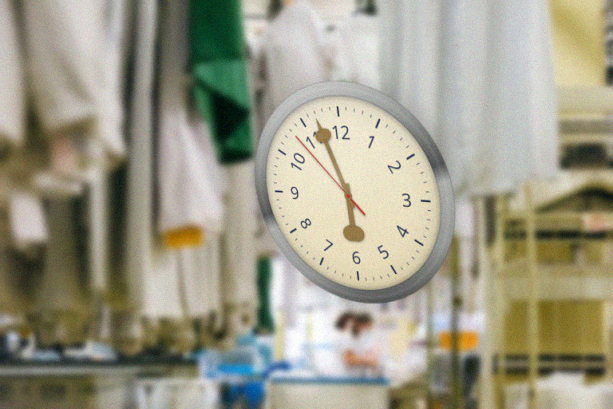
**5:56:53**
